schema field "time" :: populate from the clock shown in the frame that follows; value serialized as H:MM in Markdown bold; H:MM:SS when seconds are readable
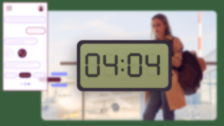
**4:04**
